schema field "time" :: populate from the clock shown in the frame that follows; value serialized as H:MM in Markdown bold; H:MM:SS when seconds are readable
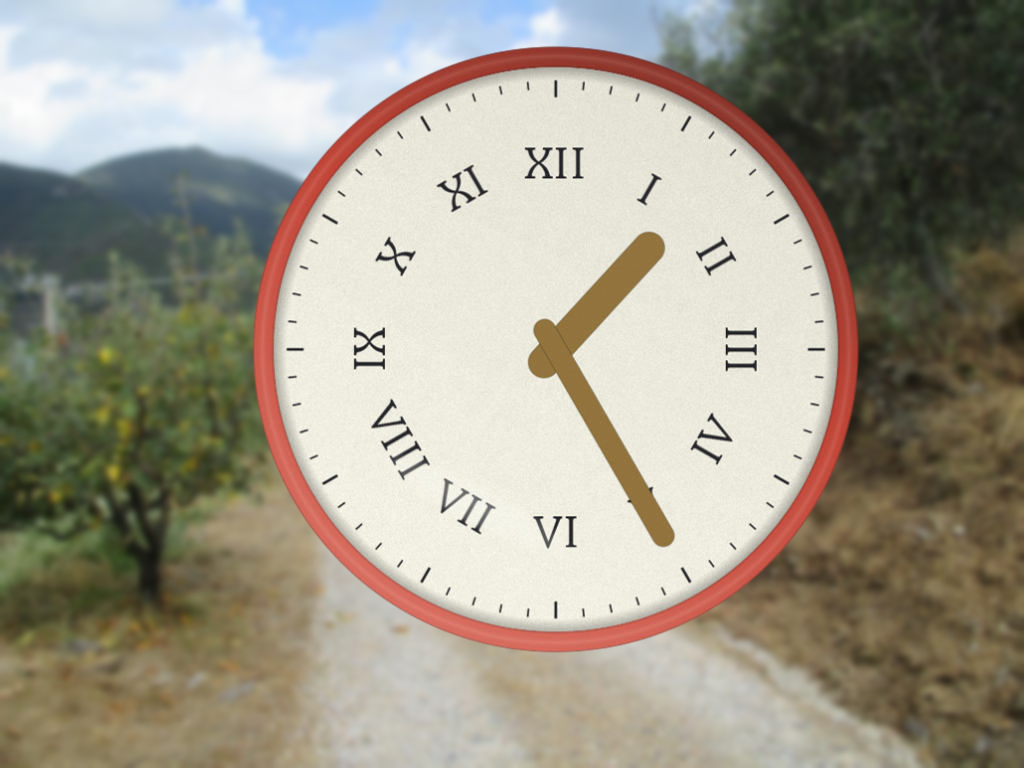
**1:25**
